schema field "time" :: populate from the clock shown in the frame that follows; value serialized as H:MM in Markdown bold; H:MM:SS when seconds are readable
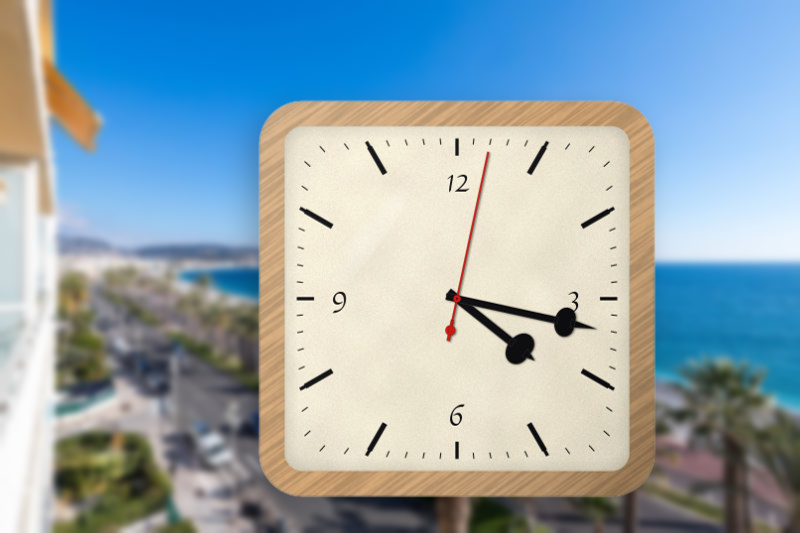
**4:17:02**
